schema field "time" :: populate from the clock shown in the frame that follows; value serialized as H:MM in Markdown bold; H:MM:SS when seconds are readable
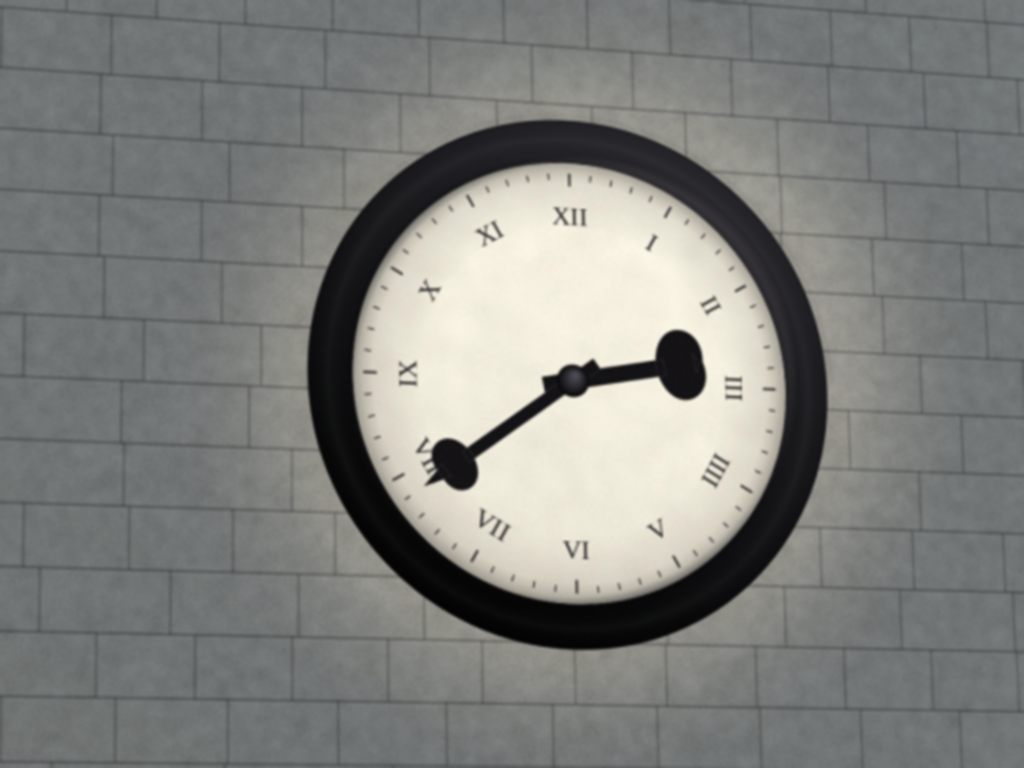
**2:39**
